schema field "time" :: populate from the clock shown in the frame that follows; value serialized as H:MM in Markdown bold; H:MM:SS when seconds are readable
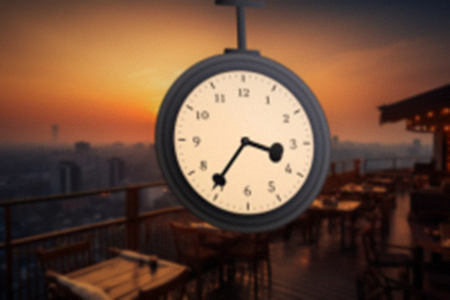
**3:36**
